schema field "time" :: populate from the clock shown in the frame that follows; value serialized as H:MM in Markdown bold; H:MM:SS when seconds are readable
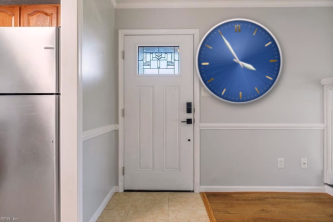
**3:55**
